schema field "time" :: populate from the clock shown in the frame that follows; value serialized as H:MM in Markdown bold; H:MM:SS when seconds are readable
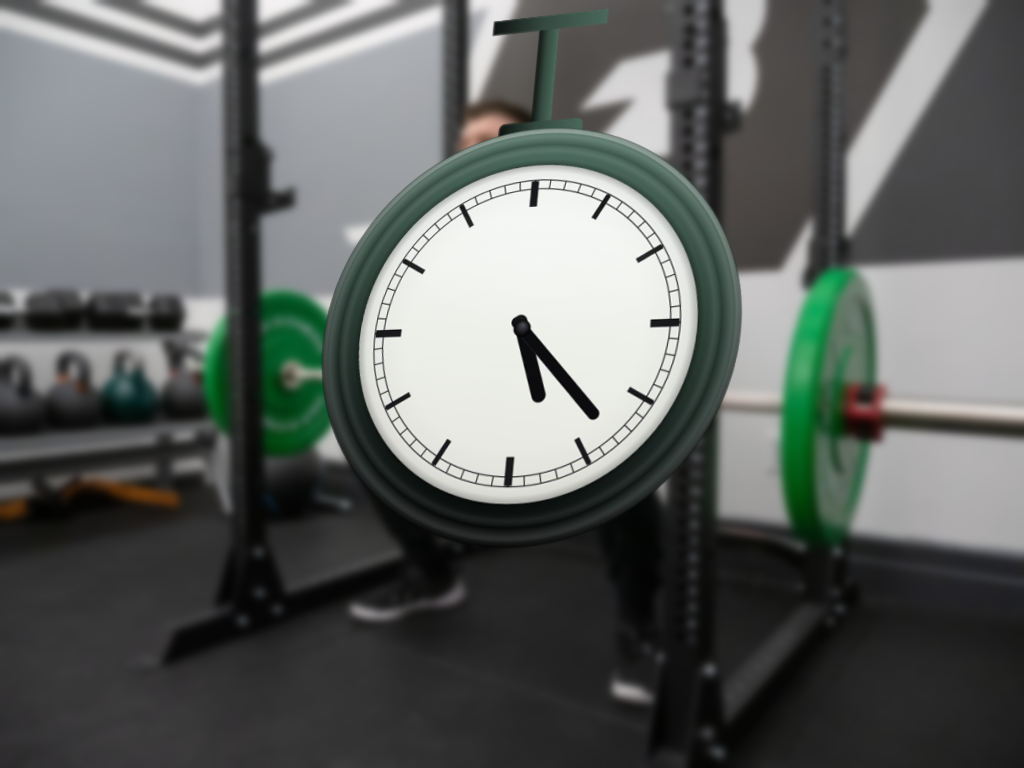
**5:23**
